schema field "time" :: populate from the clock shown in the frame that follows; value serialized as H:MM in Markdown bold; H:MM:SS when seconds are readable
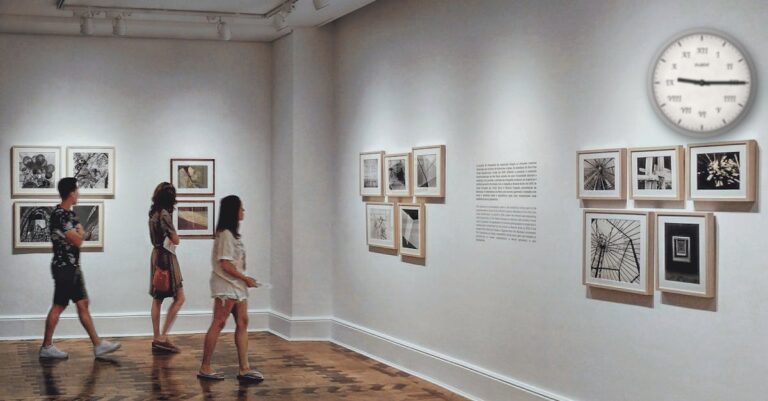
**9:15**
